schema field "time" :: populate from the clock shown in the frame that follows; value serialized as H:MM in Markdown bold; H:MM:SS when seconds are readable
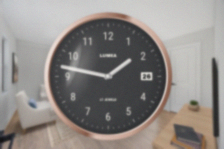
**1:47**
